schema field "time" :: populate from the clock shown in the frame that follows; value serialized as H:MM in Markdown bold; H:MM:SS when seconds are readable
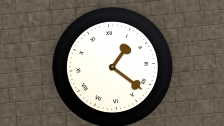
**1:22**
